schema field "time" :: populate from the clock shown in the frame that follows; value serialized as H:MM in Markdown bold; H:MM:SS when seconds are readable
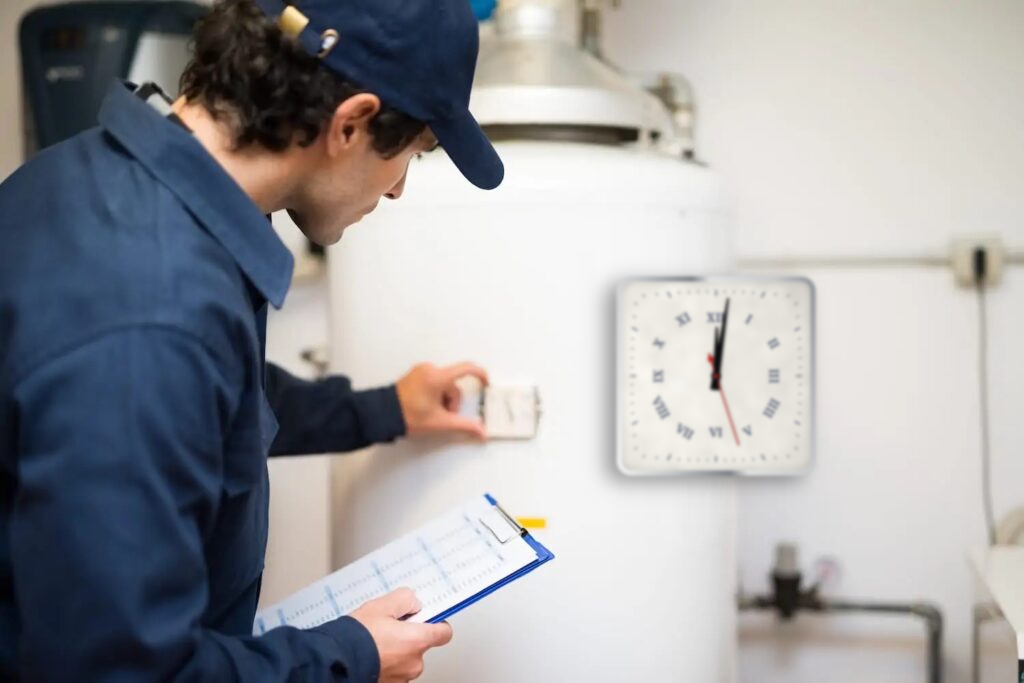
**12:01:27**
